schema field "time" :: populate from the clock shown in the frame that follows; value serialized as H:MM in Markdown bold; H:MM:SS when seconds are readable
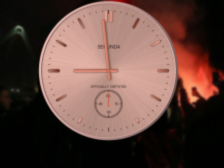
**8:59**
